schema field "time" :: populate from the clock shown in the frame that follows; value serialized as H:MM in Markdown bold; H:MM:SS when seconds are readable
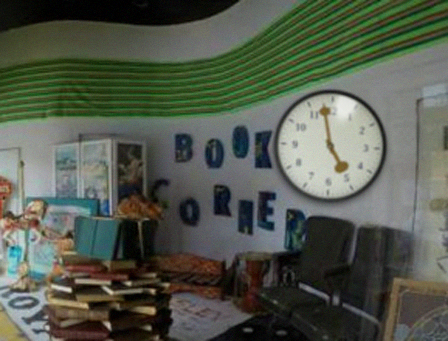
**4:58**
